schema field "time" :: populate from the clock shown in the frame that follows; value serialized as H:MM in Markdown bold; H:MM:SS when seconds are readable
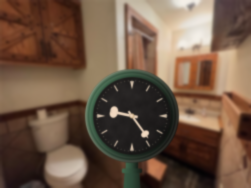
**9:24**
